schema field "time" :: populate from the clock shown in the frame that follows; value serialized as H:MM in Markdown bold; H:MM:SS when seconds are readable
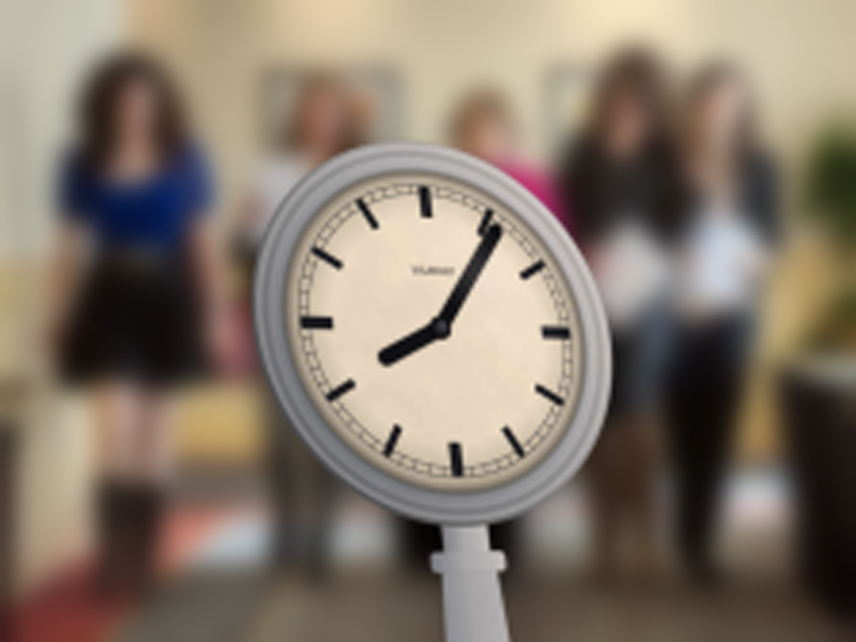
**8:06**
